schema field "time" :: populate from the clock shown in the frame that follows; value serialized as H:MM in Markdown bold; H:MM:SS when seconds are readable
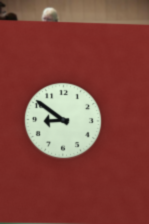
**8:51**
